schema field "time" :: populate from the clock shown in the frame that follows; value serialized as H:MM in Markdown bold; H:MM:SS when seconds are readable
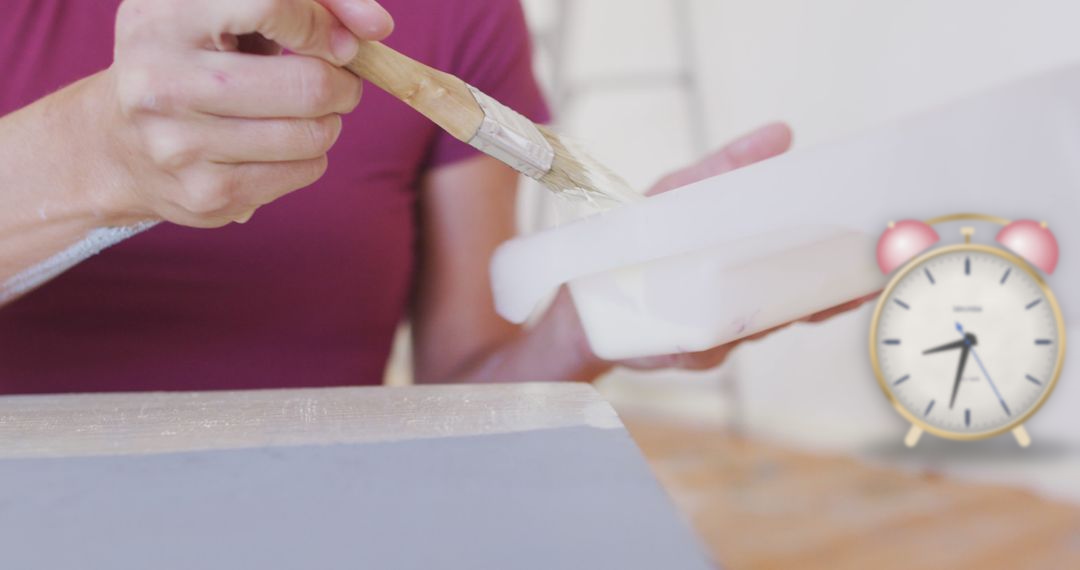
**8:32:25**
